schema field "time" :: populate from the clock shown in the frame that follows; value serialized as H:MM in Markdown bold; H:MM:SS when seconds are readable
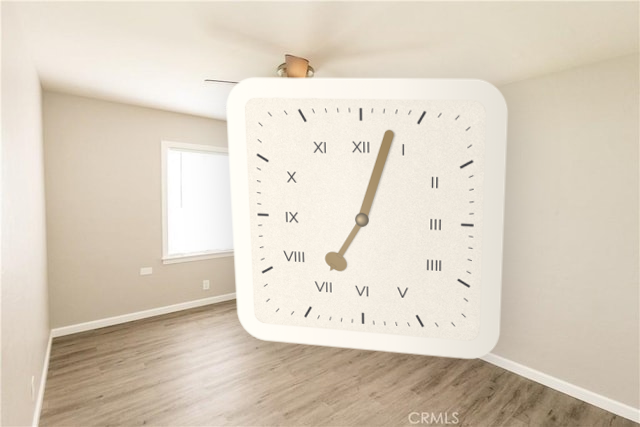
**7:03**
